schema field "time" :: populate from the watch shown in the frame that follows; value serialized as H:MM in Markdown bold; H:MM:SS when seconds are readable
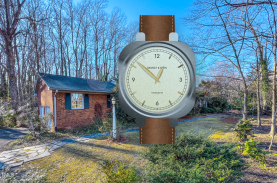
**12:52**
